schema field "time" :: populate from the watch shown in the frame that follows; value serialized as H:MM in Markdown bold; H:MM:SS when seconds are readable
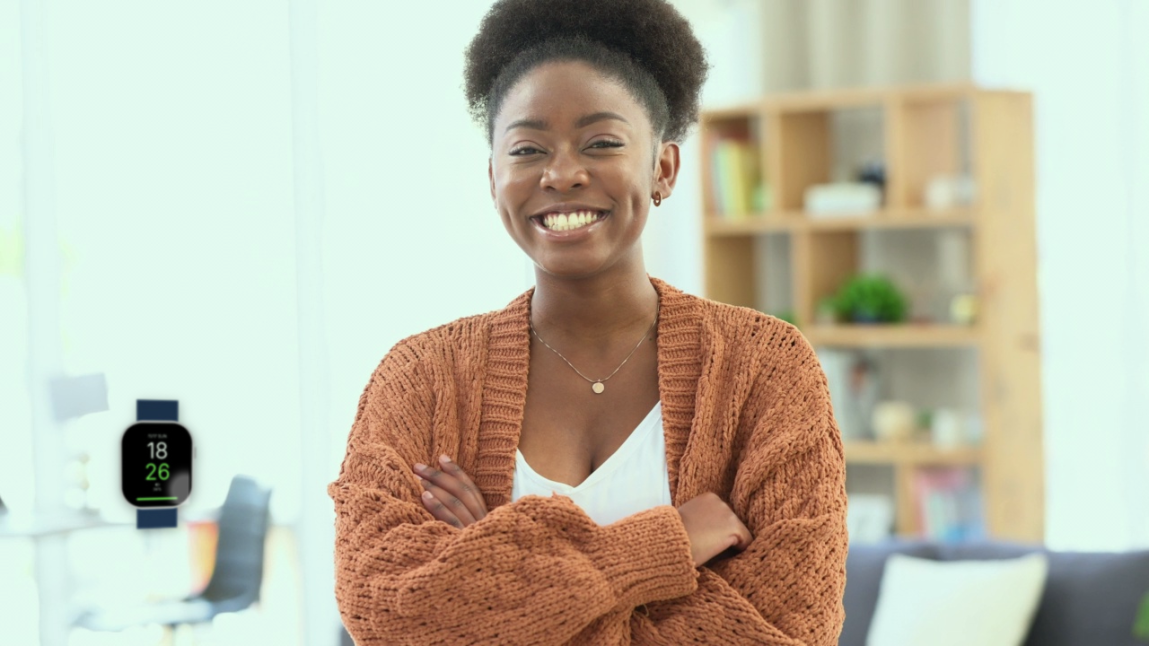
**18:26**
